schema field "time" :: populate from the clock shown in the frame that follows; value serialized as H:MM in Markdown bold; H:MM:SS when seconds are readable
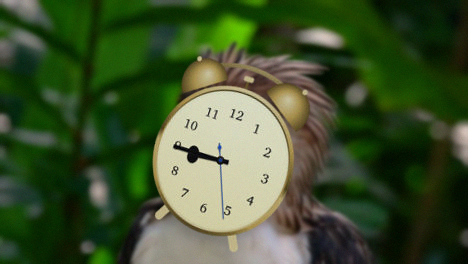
**8:44:26**
